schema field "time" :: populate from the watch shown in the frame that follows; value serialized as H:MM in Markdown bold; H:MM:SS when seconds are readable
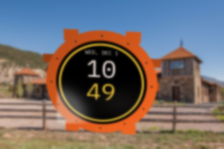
**10:49**
